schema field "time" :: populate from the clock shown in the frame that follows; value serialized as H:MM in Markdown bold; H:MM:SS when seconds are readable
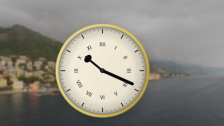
**10:19**
